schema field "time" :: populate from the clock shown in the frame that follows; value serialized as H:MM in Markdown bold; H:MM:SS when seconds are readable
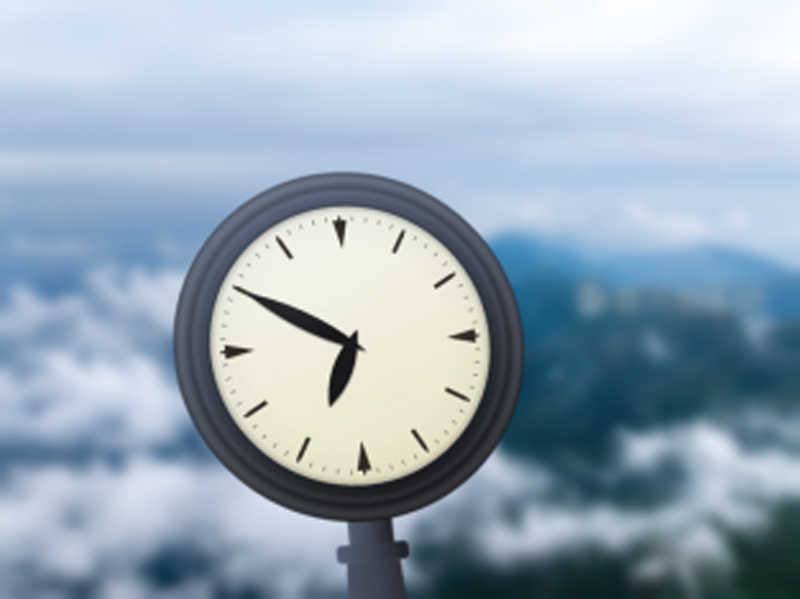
**6:50**
